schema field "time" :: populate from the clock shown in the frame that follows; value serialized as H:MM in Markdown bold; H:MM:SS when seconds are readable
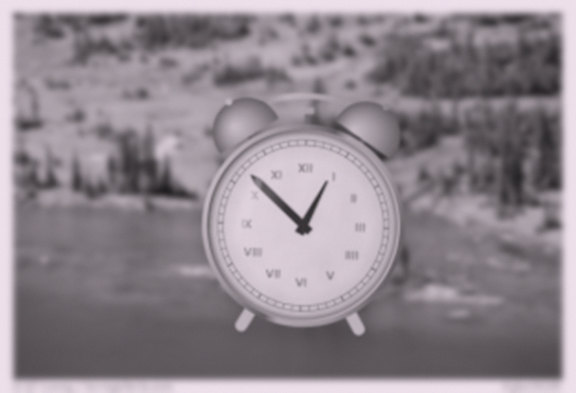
**12:52**
